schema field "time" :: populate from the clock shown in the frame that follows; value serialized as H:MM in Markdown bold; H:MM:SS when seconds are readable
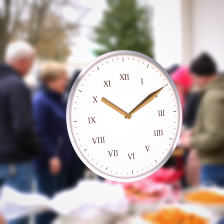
**10:10**
